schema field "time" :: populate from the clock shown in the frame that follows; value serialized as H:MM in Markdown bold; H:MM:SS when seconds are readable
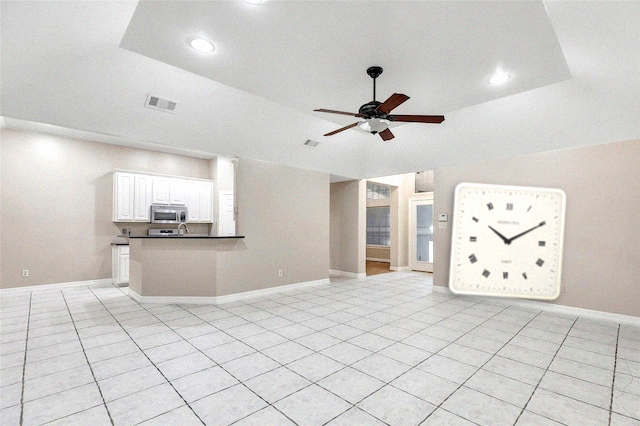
**10:10**
